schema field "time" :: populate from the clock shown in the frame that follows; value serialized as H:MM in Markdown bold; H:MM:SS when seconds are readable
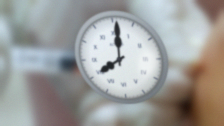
**8:01**
